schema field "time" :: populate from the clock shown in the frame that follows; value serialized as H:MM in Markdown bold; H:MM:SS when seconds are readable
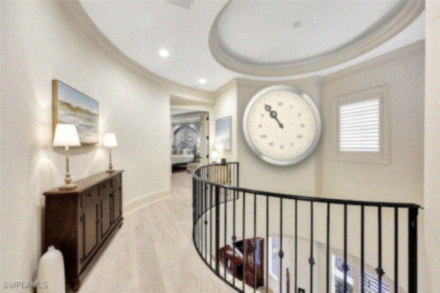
**10:54**
